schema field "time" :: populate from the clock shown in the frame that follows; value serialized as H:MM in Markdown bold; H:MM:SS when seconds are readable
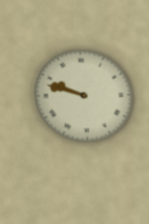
**9:48**
